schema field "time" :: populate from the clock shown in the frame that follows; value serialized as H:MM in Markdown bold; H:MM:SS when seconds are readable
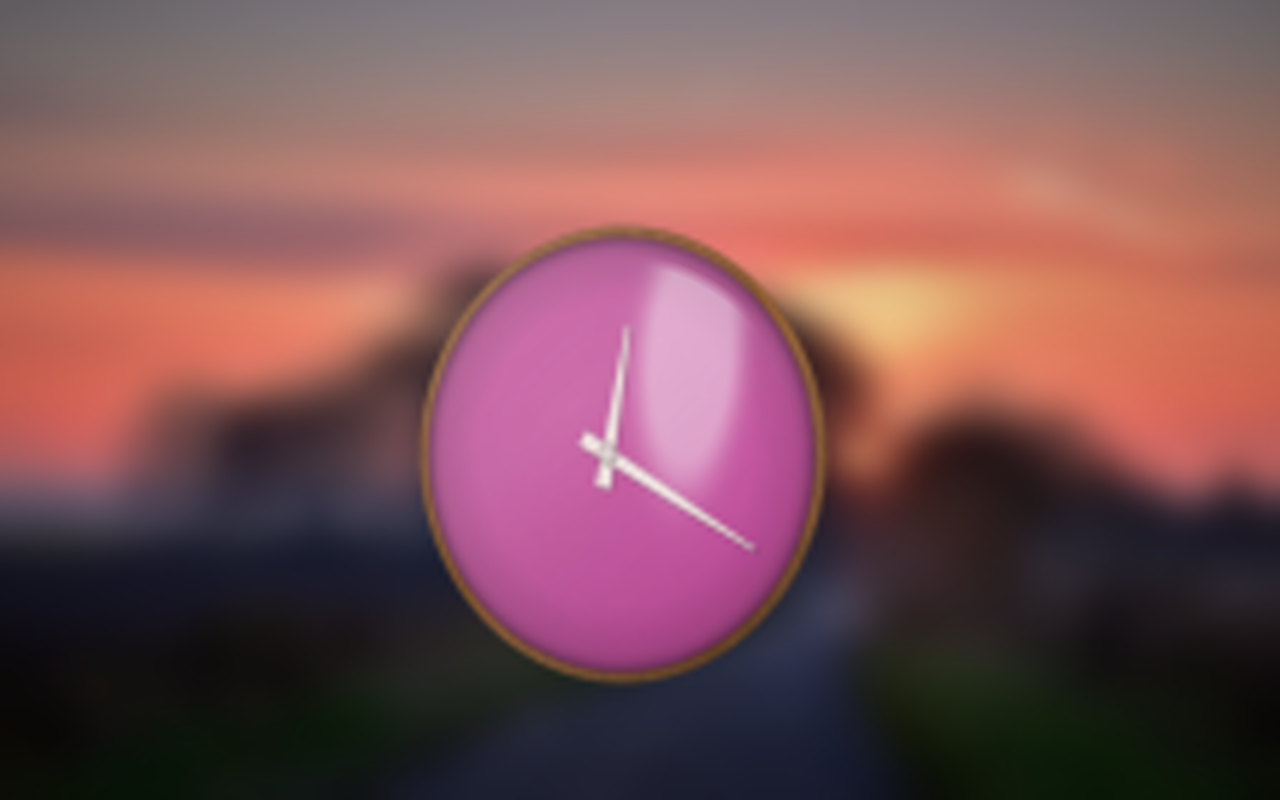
**12:20**
